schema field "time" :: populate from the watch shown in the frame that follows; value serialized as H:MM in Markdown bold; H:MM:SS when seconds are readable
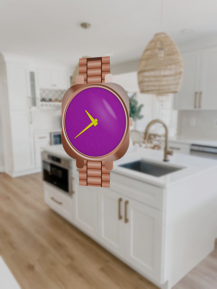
**10:39**
